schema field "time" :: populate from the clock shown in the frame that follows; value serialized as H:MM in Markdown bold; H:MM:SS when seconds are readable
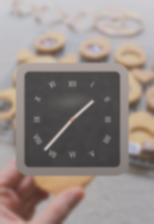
**1:37**
